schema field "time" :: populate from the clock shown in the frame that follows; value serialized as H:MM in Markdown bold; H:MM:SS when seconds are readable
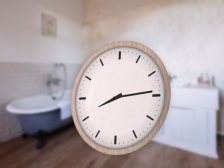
**8:14**
